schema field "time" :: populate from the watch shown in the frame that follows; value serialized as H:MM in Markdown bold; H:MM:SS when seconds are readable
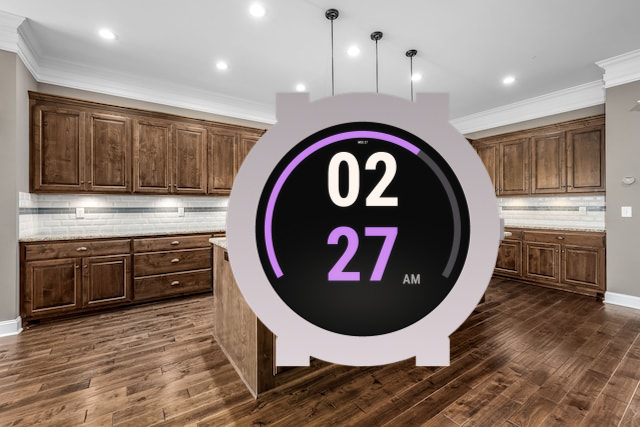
**2:27**
